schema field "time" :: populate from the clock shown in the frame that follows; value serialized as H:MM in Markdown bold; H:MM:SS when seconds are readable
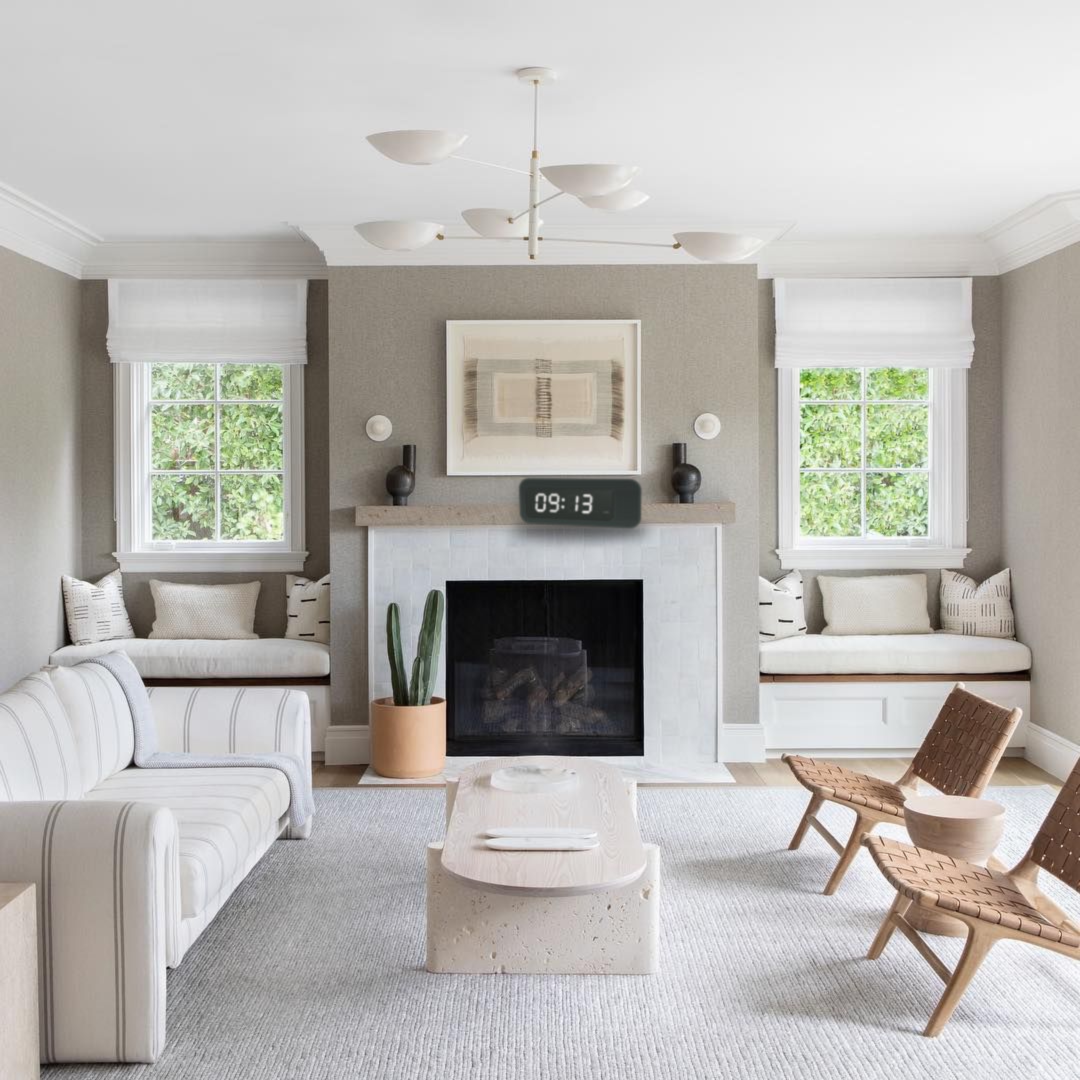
**9:13**
